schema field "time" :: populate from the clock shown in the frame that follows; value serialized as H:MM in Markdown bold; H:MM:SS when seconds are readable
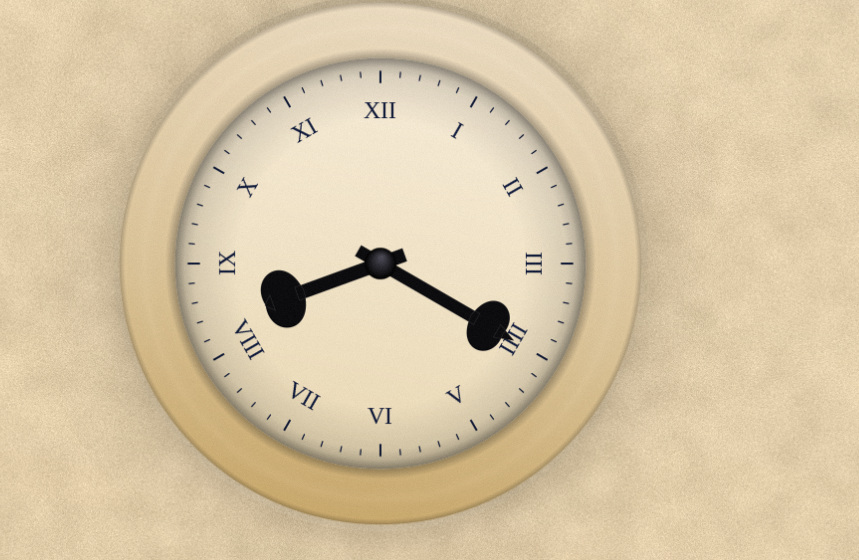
**8:20**
